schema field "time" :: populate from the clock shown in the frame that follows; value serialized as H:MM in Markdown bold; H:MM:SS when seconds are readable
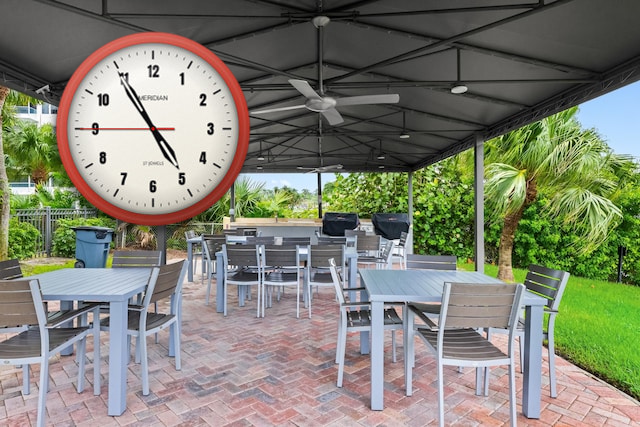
**4:54:45**
